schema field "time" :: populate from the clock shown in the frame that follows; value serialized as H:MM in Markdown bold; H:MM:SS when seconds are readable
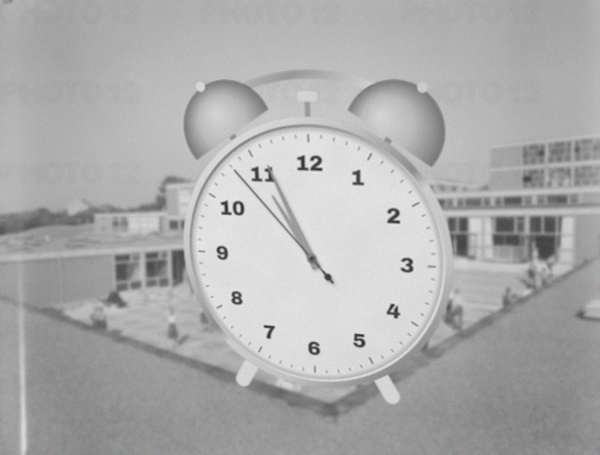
**10:55:53**
